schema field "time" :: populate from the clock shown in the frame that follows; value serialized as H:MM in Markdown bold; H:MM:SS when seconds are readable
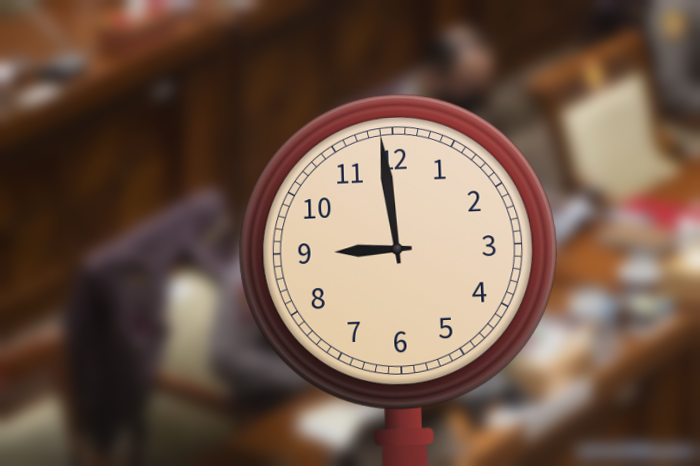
**8:59**
